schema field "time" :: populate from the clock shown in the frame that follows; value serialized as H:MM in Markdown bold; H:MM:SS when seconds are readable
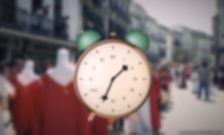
**1:34**
